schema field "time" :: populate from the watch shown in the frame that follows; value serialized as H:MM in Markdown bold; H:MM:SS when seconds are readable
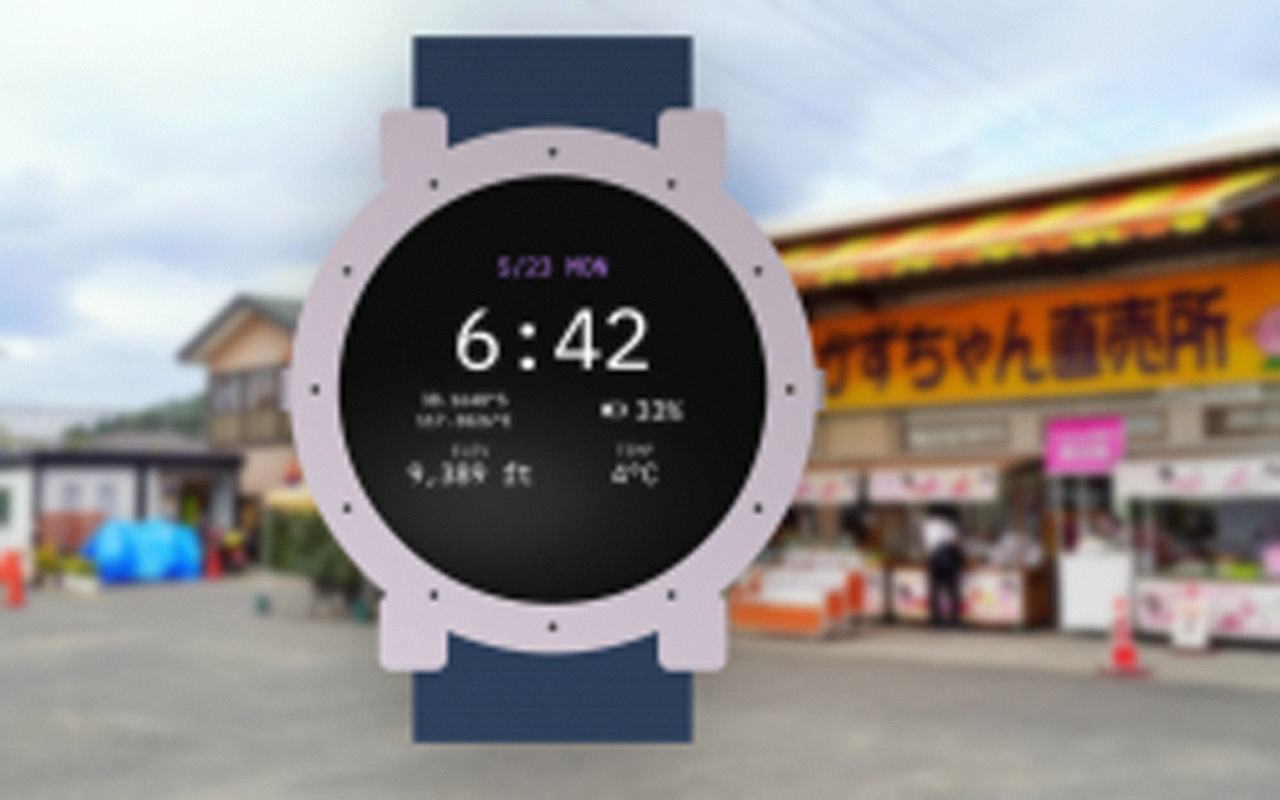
**6:42**
